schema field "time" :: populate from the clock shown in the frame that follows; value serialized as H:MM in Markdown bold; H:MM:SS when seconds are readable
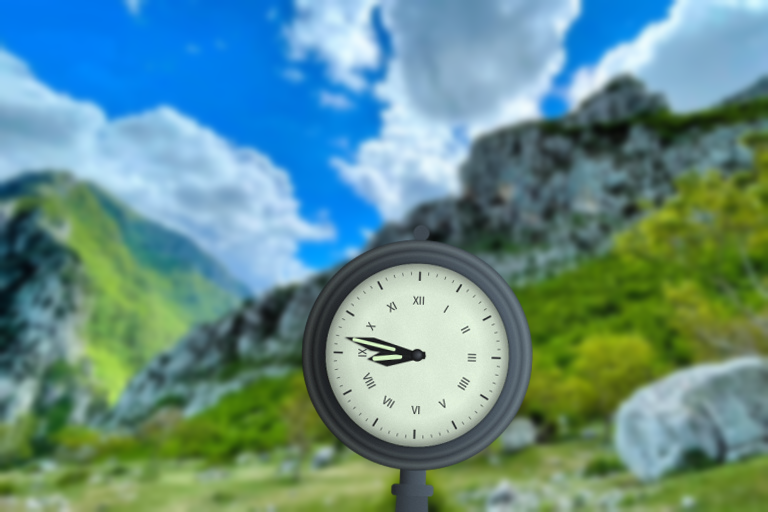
**8:47**
